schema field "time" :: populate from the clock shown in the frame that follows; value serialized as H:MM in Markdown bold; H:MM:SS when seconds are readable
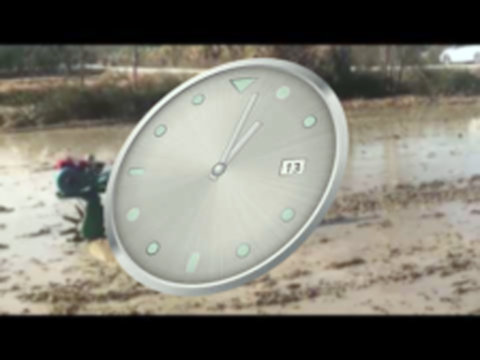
**1:02**
